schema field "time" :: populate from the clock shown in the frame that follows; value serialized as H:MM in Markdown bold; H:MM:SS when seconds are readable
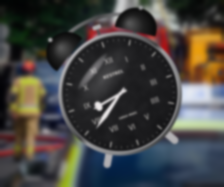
**8:39**
